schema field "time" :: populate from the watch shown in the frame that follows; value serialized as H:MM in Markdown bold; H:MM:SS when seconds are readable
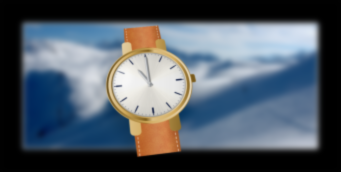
**11:00**
